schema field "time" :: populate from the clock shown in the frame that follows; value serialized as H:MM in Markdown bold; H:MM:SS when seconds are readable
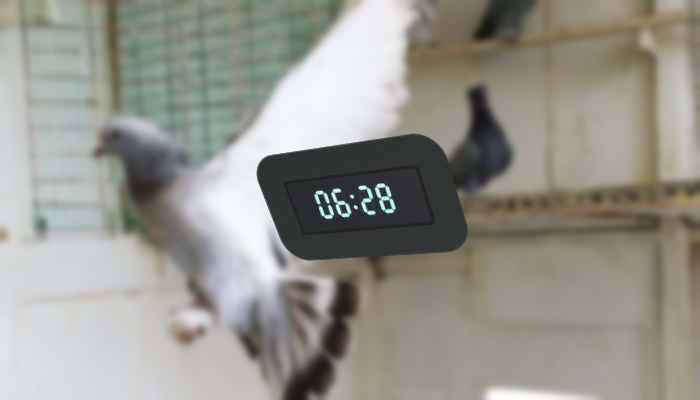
**6:28**
